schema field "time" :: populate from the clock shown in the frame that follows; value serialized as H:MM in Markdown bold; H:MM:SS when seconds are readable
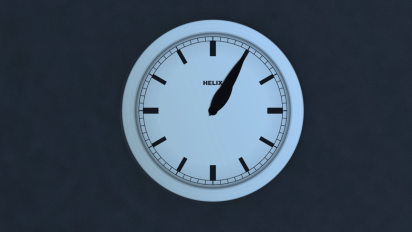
**1:05**
